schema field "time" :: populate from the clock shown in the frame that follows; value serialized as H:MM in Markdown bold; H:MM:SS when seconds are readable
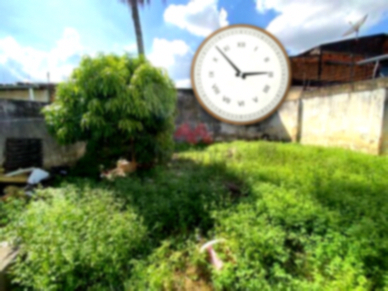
**2:53**
